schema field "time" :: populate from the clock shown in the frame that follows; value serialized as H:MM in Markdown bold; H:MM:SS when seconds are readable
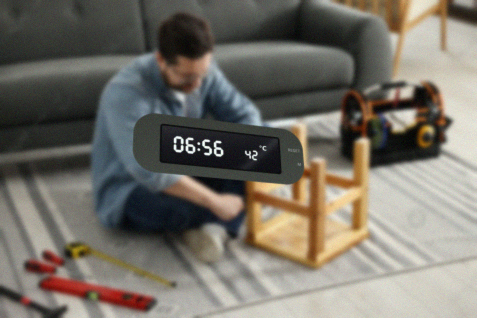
**6:56**
